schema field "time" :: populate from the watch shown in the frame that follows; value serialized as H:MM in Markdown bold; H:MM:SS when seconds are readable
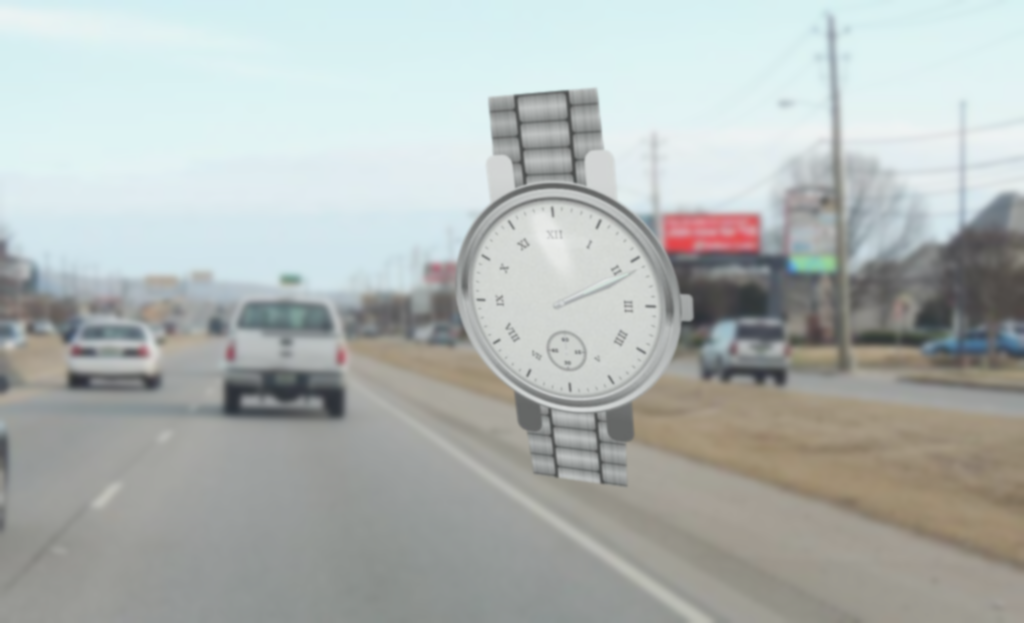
**2:11**
